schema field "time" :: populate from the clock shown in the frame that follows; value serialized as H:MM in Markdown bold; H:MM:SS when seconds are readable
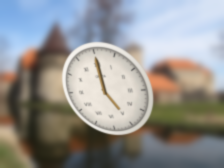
**5:00**
